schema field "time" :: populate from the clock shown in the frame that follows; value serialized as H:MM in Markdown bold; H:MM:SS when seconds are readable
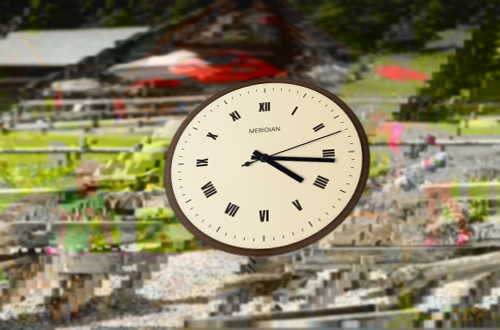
**4:16:12**
